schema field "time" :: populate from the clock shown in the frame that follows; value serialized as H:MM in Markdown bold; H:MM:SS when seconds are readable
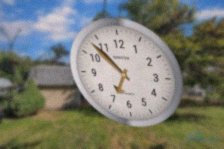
**6:53**
